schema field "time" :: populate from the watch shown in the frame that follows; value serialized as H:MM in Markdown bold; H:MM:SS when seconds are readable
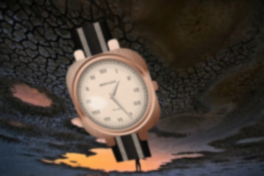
**1:26**
